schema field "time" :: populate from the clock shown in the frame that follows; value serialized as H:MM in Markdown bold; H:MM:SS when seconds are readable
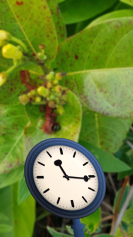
**11:16**
